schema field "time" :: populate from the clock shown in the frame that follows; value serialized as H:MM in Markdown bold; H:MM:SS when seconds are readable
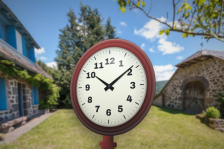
**10:09**
